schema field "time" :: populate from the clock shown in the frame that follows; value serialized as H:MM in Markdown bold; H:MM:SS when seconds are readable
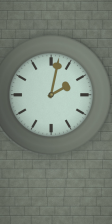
**2:02**
